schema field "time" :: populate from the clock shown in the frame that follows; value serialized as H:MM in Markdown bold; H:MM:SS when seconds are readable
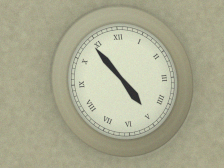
**4:54**
